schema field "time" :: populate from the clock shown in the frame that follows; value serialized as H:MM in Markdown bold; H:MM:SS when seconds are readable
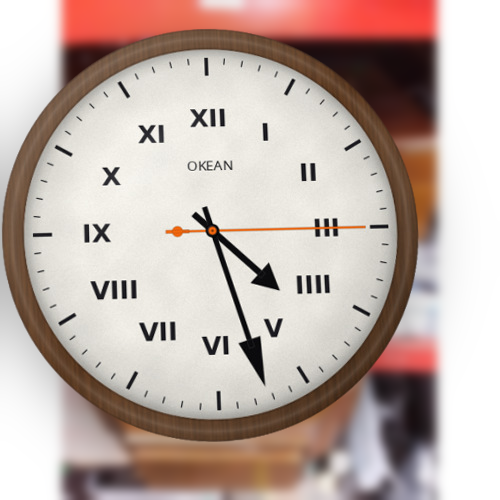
**4:27:15**
